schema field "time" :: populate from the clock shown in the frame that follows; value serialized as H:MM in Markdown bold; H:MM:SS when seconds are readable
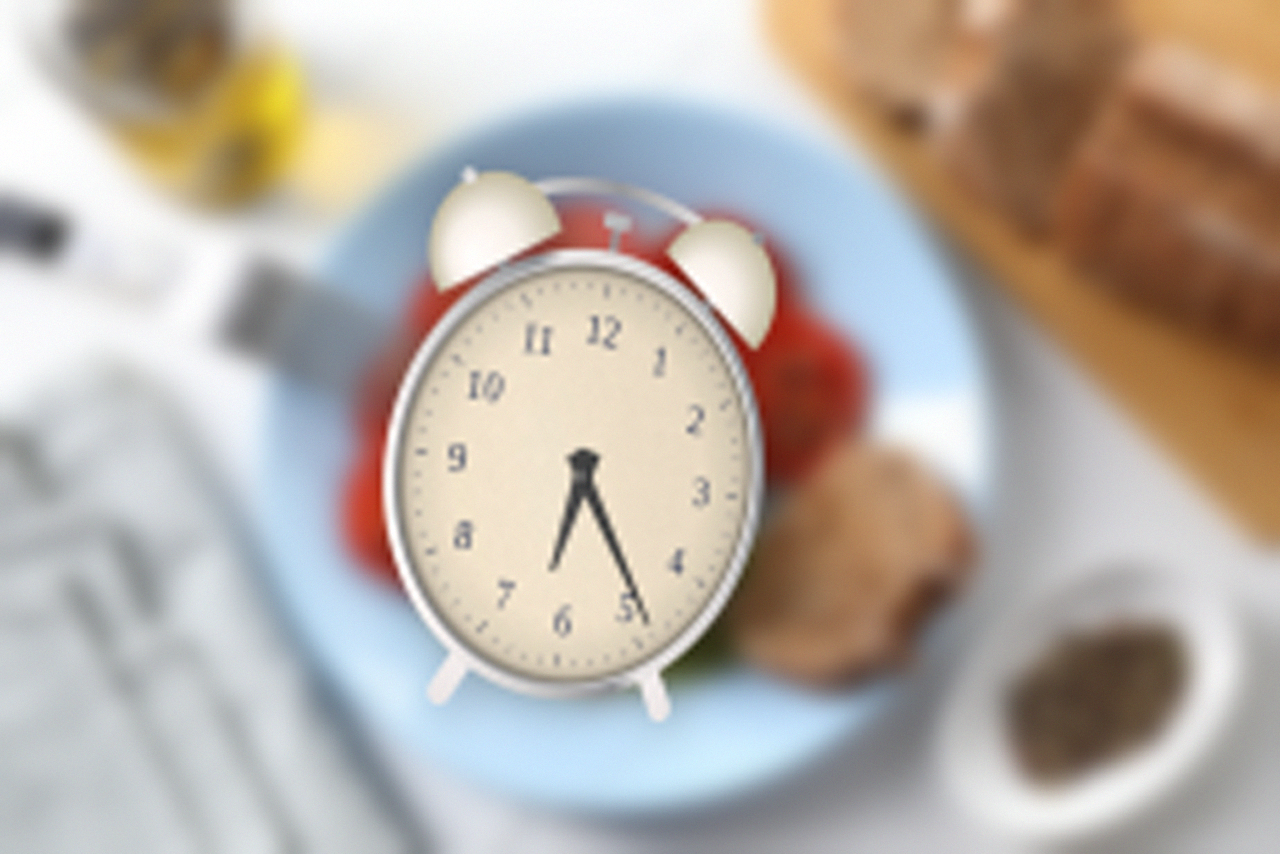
**6:24**
